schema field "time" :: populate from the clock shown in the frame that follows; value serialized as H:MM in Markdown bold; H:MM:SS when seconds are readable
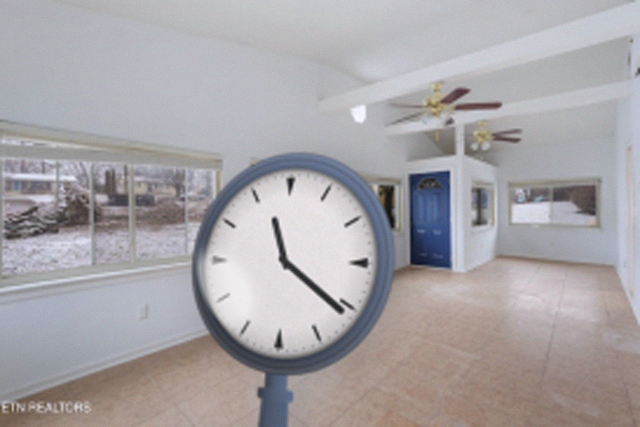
**11:21**
